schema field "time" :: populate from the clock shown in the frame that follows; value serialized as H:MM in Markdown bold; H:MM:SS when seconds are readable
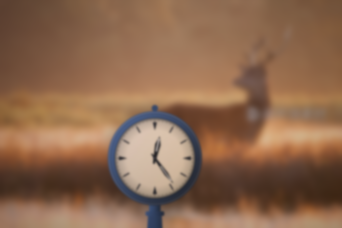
**12:24**
